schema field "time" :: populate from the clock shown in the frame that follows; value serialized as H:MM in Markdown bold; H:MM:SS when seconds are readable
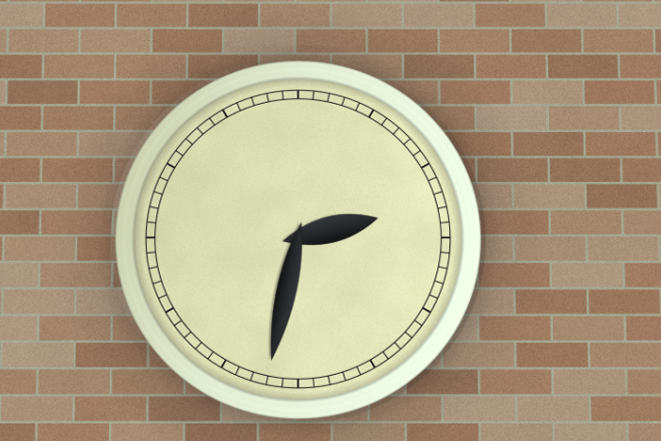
**2:32**
